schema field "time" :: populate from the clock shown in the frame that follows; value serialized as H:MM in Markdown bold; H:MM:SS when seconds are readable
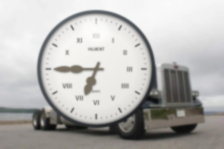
**6:45**
